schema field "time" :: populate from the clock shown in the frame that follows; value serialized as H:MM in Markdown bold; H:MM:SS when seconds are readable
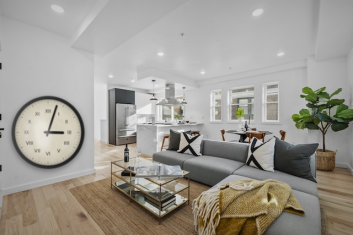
**3:03**
